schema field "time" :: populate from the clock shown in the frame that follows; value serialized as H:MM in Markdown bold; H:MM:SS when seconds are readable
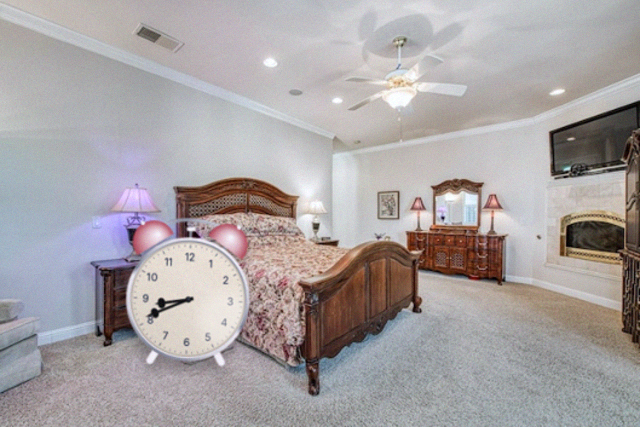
**8:41**
